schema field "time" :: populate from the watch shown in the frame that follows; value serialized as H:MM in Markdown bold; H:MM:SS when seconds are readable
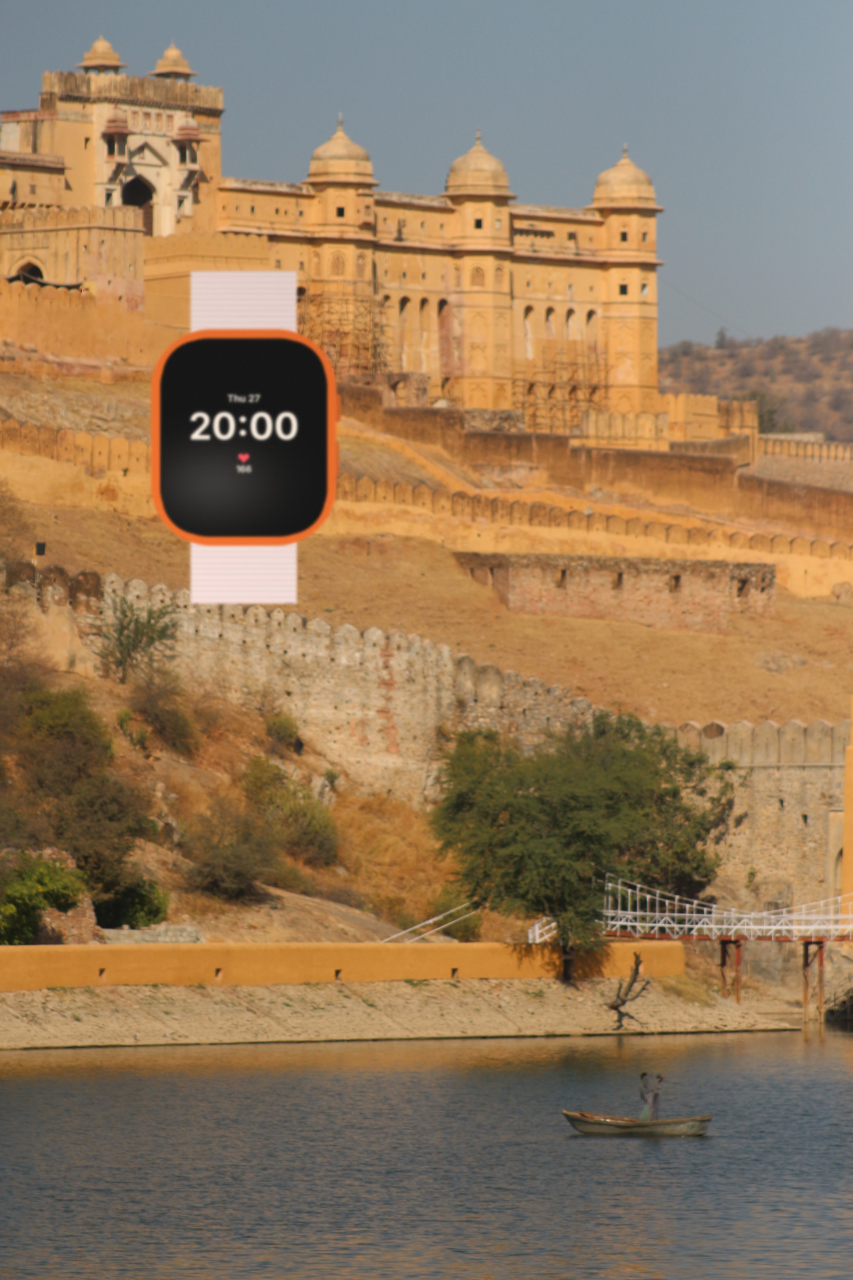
**20:00**
